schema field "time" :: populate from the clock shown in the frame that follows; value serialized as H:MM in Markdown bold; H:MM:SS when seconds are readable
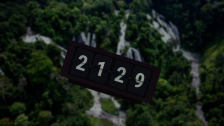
**21:29**
